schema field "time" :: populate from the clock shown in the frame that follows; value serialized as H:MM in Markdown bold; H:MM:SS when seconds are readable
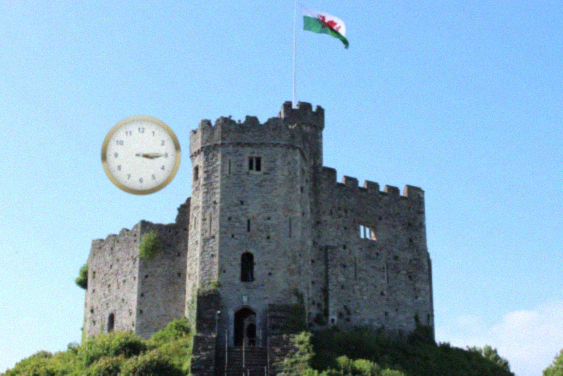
**3:15**
